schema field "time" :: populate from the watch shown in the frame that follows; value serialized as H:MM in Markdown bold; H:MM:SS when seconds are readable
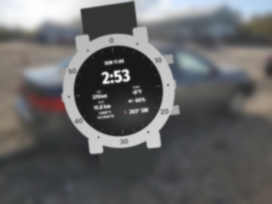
**2:53**
